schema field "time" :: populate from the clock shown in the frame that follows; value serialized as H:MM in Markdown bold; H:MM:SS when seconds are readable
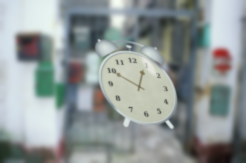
**12:50**
